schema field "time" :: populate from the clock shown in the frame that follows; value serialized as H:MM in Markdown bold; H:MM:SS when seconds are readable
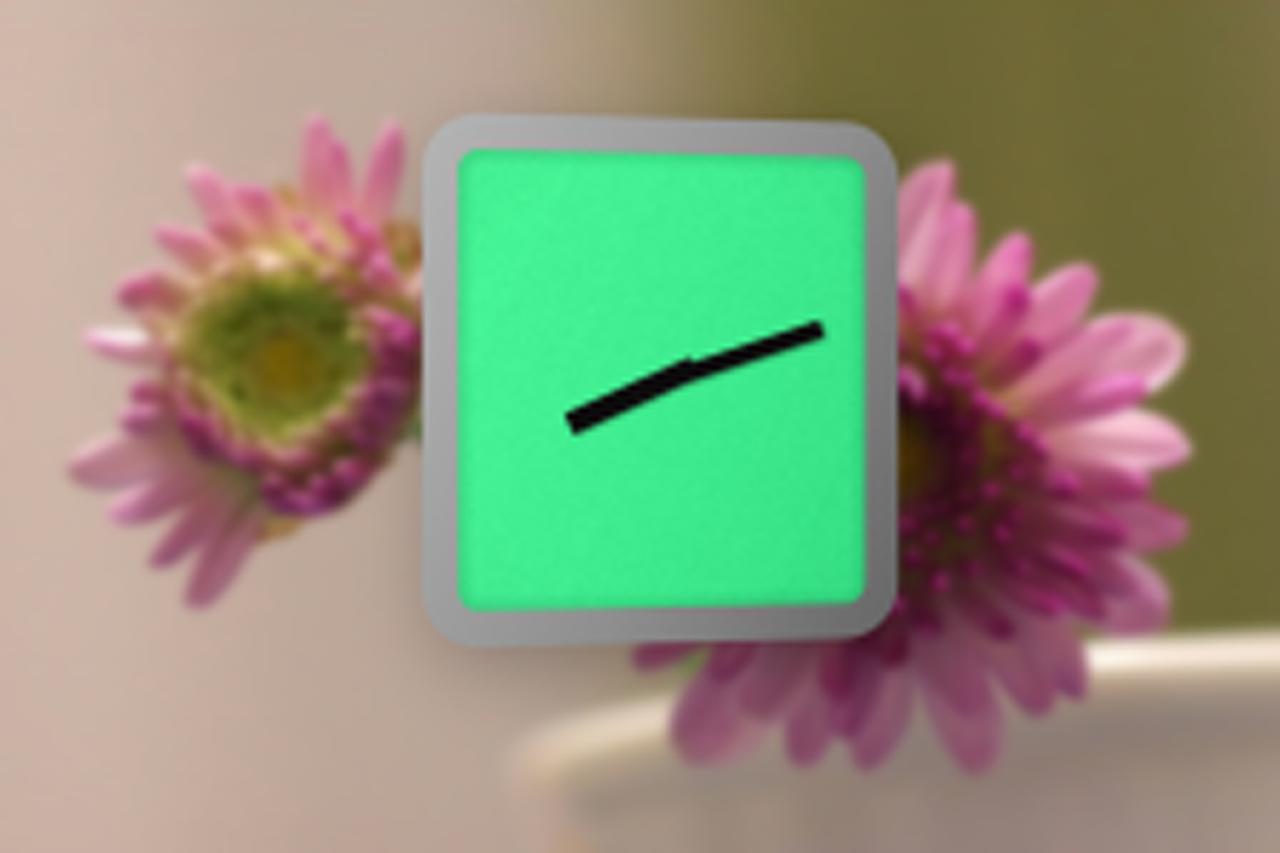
**8:12**
